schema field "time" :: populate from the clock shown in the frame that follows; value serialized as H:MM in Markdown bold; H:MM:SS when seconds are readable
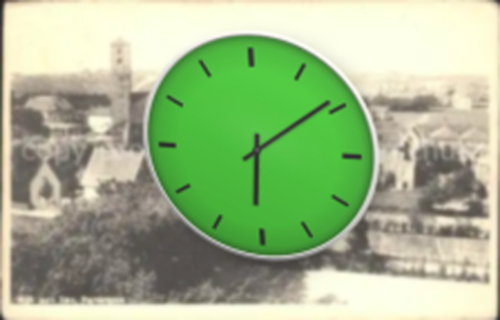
**6:09**
